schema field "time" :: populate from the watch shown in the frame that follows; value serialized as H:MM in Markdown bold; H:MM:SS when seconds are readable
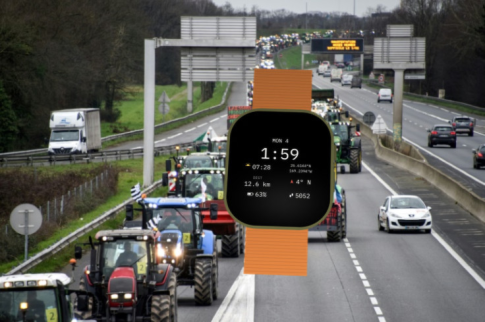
**1:59**
